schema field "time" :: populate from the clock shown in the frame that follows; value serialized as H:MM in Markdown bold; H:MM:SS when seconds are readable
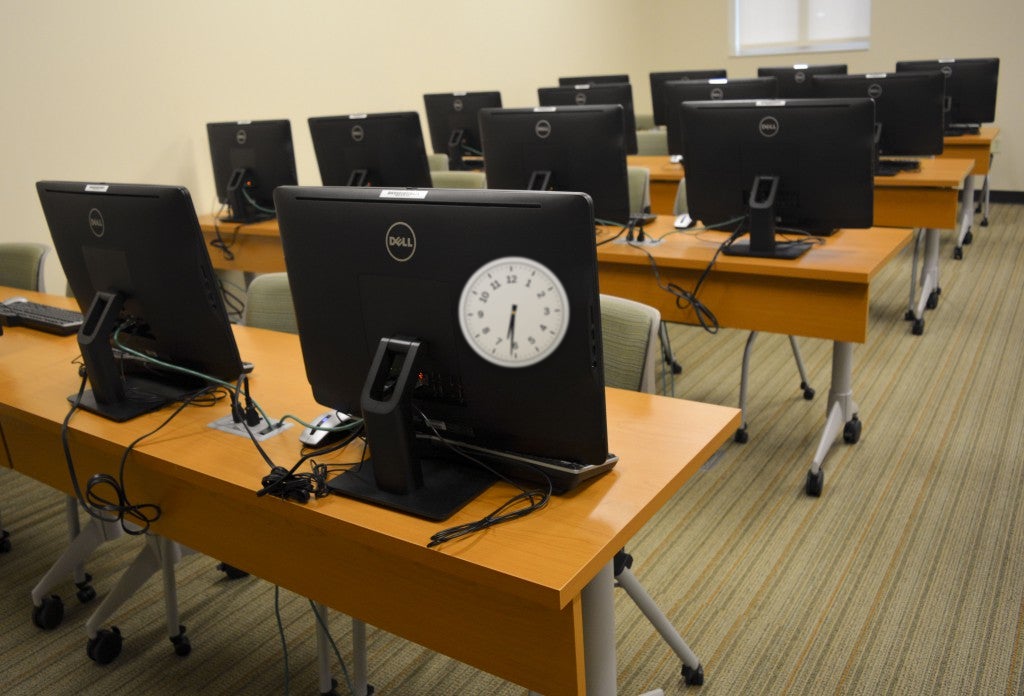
**6:31**
